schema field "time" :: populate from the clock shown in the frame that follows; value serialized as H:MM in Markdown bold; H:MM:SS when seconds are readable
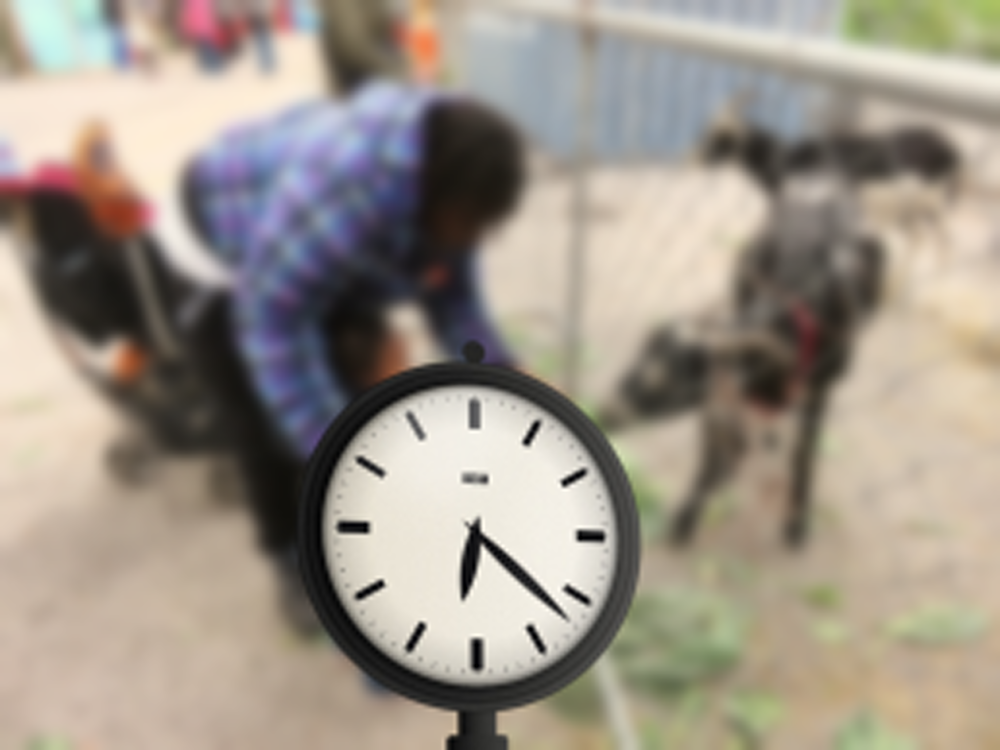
**6:22**
